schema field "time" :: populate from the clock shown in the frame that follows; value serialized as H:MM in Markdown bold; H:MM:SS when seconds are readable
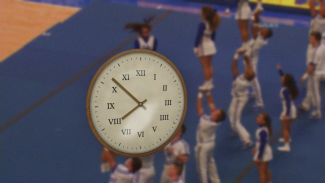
**7:52**
